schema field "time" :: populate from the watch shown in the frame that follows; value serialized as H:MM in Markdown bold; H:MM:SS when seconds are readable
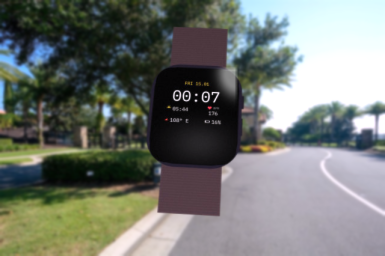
**0:07**
